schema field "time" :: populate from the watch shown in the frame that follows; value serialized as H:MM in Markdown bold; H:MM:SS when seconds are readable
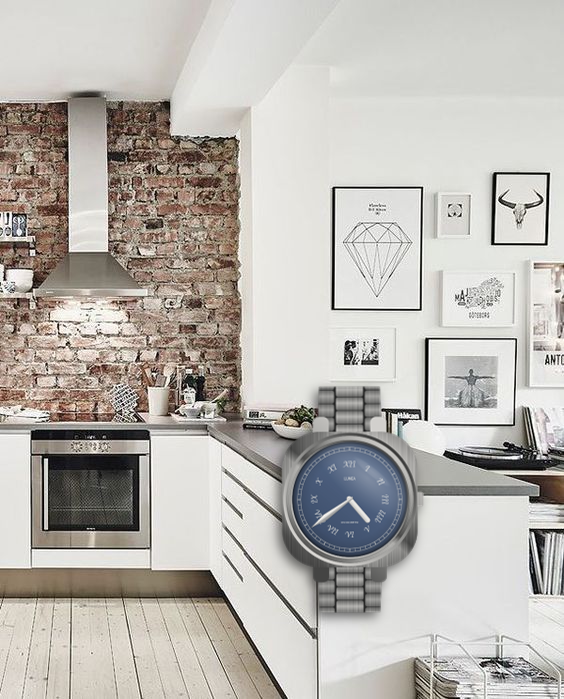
**4:39**
